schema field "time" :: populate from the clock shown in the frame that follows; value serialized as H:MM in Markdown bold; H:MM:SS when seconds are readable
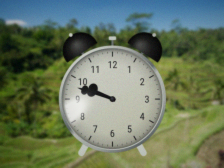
**9:48**
